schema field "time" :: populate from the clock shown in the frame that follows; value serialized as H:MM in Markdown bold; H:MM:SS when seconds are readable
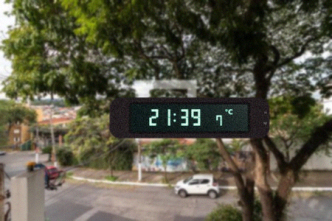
**21:39**
